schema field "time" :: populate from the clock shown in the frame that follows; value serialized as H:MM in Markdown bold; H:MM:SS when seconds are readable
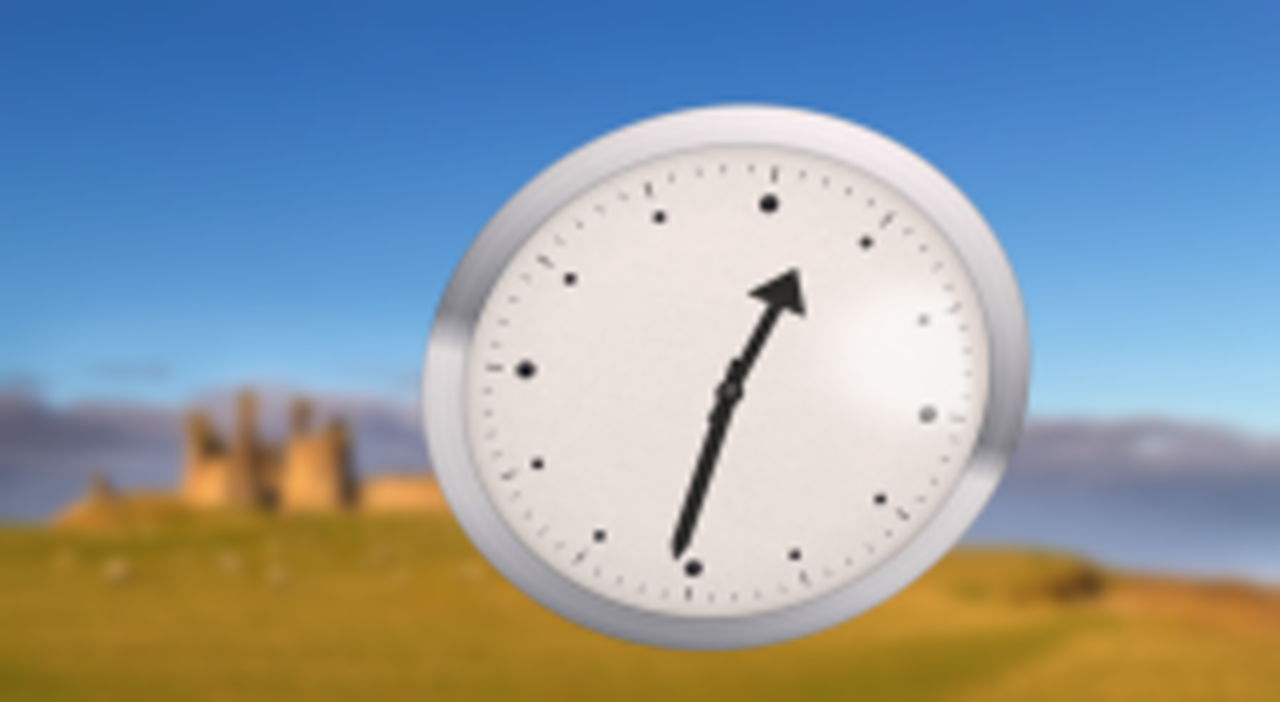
**12:31**
